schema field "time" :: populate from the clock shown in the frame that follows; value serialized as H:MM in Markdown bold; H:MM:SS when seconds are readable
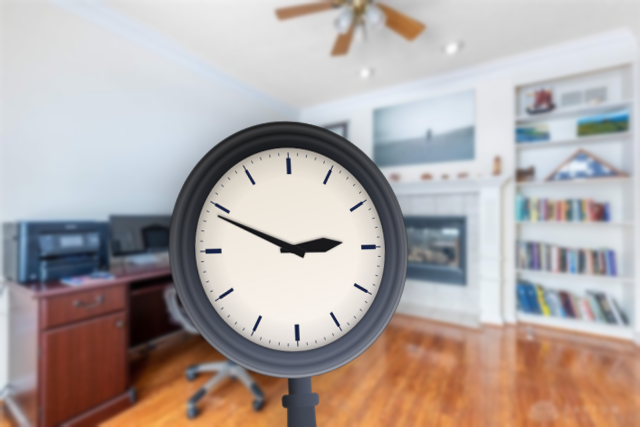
**2:49**
